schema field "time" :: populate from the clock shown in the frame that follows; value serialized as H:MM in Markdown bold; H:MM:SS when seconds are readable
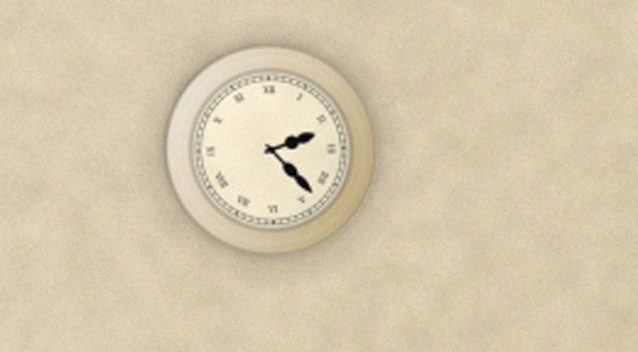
**2:23**
